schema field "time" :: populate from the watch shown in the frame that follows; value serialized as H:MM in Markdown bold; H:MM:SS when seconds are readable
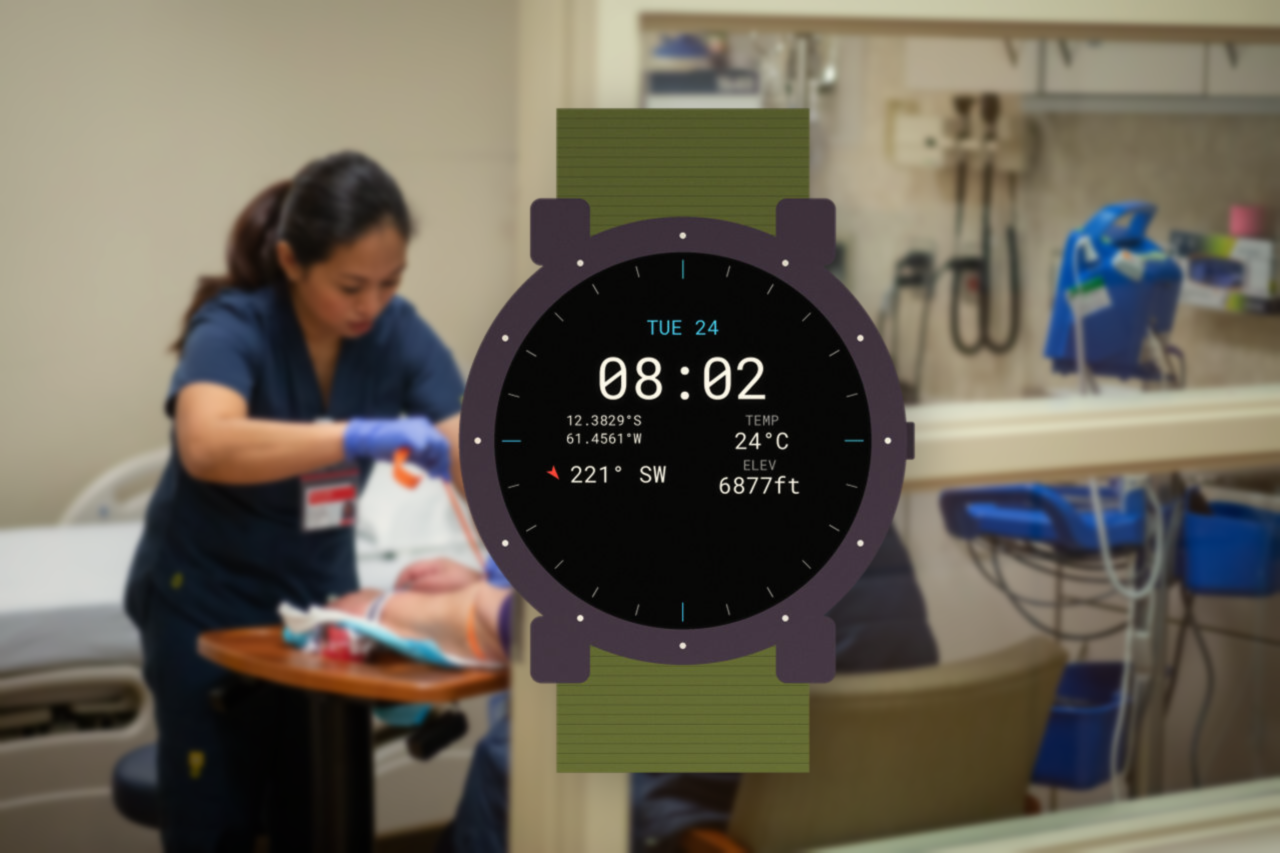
**8:02**
